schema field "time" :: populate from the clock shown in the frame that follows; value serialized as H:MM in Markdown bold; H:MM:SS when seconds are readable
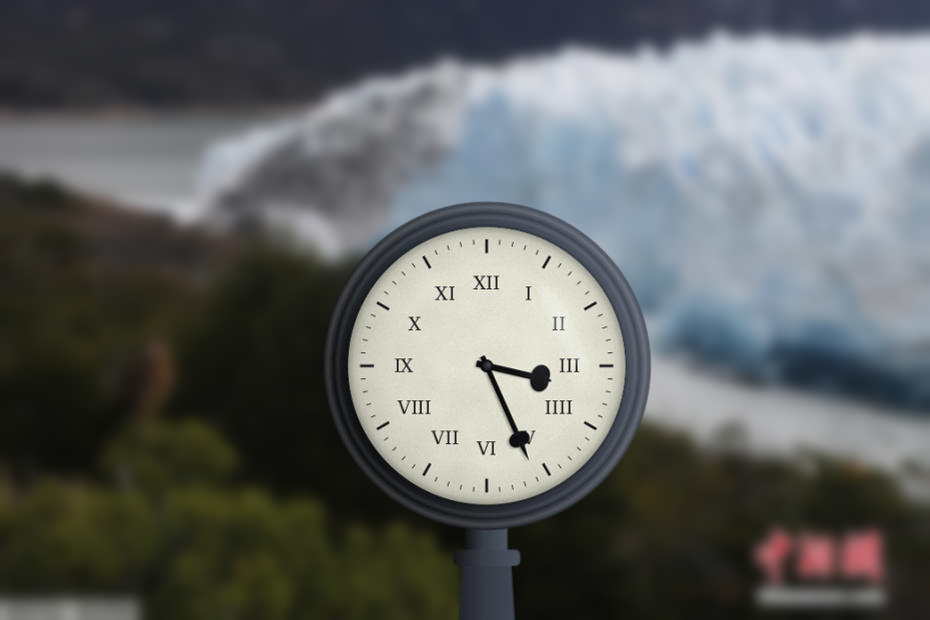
**3:26**
